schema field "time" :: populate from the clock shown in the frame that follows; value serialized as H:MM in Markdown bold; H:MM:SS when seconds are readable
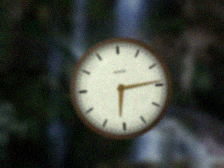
**6:14**
